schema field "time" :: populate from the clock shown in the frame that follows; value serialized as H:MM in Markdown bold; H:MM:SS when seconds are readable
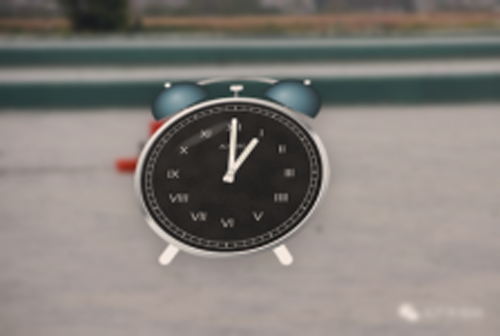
**1:00**
